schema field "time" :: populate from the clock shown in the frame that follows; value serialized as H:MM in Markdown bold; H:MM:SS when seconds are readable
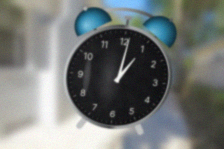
**1:01**
